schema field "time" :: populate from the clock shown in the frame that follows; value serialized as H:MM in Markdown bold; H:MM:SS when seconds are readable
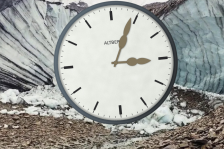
**3:04**
